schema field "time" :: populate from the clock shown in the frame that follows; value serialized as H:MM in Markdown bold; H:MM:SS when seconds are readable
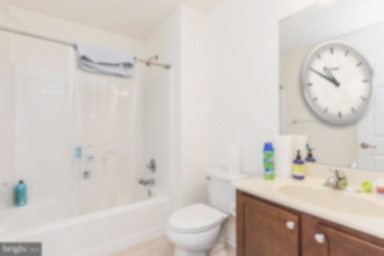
**10:50**
